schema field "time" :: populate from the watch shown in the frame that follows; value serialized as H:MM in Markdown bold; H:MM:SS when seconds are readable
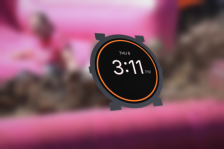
**3:11**
